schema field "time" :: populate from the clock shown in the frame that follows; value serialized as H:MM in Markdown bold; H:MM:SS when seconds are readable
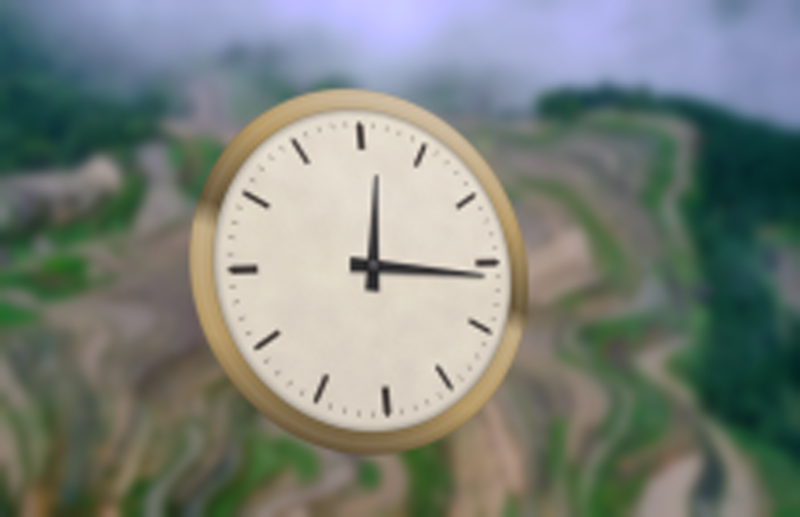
**12:16**
